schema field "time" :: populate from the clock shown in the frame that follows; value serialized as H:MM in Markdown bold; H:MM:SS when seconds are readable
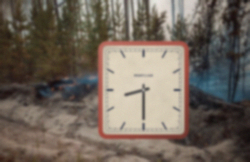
**8:30**
